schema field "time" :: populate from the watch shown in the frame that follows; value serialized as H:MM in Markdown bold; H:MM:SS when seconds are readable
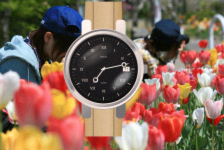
**7:13**
